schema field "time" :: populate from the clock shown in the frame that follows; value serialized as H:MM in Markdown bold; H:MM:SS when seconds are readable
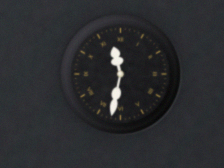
**11:32**
